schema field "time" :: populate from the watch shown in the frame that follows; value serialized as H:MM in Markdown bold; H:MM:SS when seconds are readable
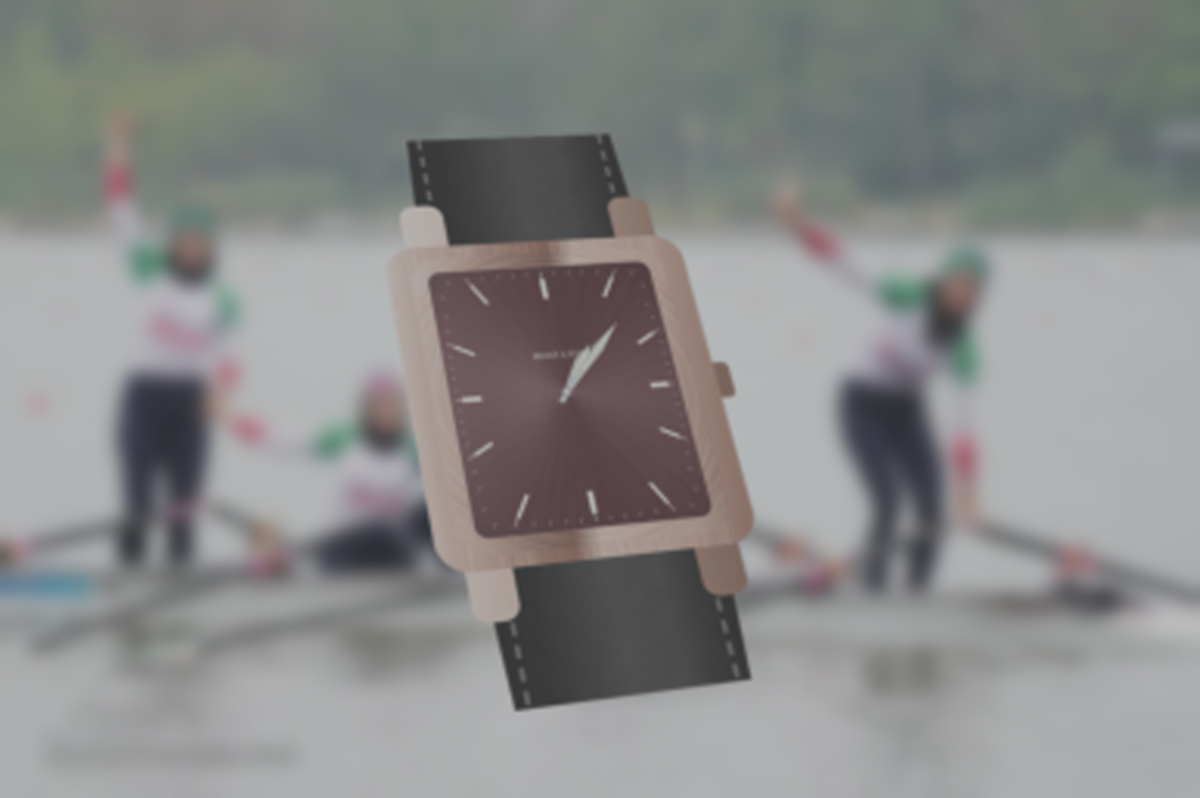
**1:07**
